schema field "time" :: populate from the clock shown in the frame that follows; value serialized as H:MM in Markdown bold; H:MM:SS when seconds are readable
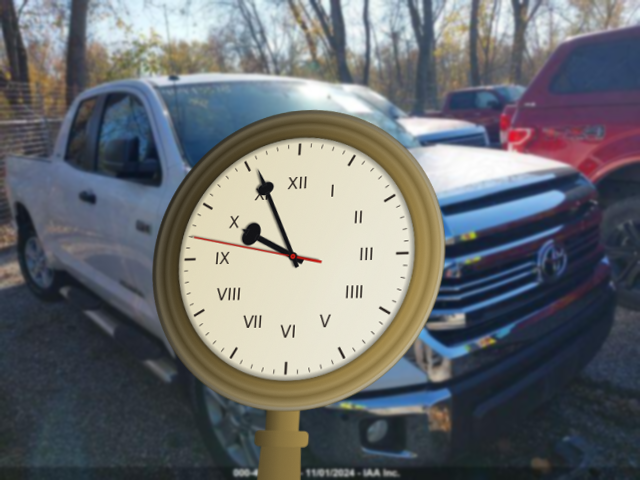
**9:55:47**
